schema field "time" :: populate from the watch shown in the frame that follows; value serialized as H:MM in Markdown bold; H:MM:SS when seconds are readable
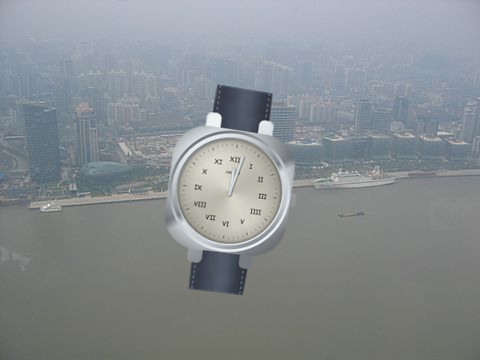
**12:02**
